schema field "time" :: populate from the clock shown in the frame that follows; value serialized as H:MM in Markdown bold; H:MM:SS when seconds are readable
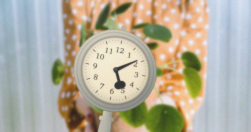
**5:09**
